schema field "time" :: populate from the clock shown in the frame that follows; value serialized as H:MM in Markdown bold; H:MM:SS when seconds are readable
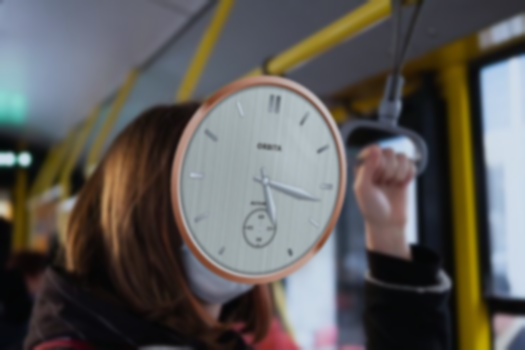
**5:17**
